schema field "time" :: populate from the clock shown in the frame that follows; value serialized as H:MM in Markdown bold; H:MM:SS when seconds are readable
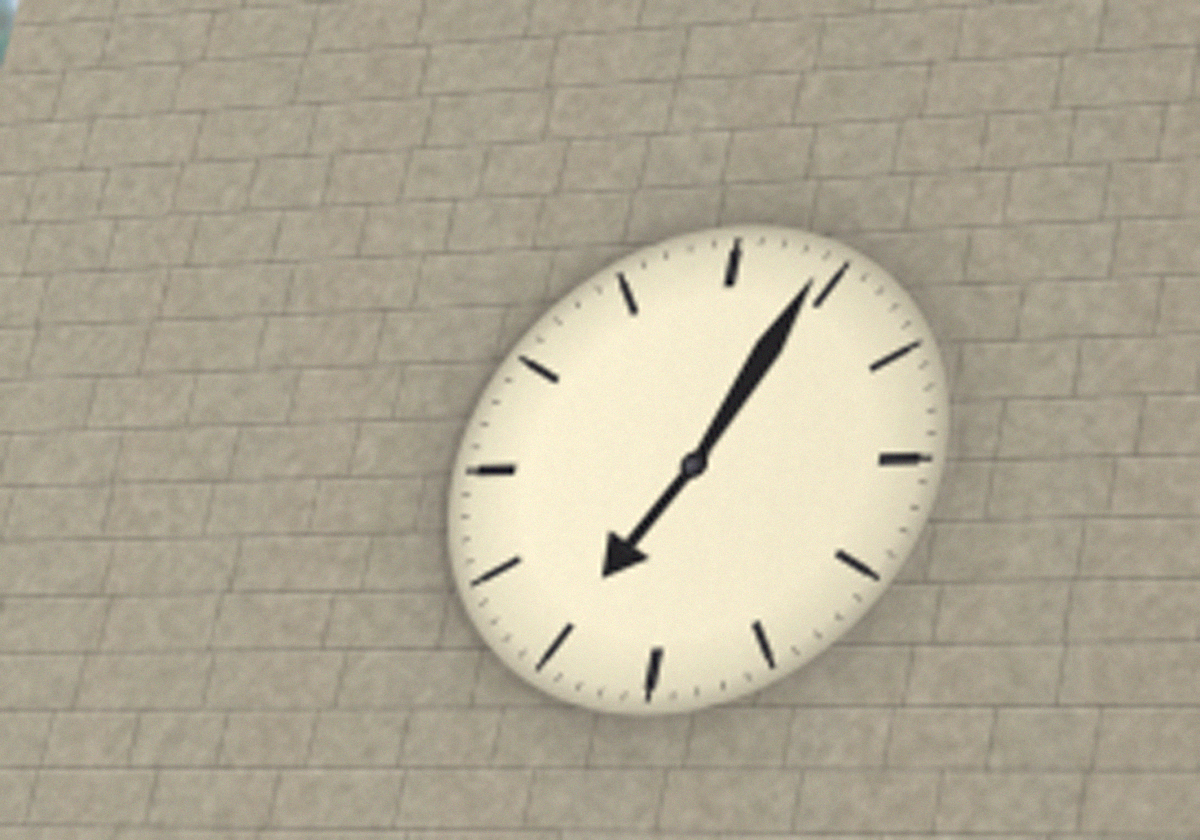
**7:04**
